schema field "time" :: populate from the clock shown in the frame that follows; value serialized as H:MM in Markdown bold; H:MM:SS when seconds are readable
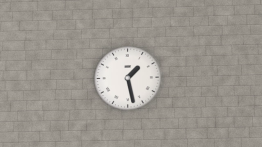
**1:28**
